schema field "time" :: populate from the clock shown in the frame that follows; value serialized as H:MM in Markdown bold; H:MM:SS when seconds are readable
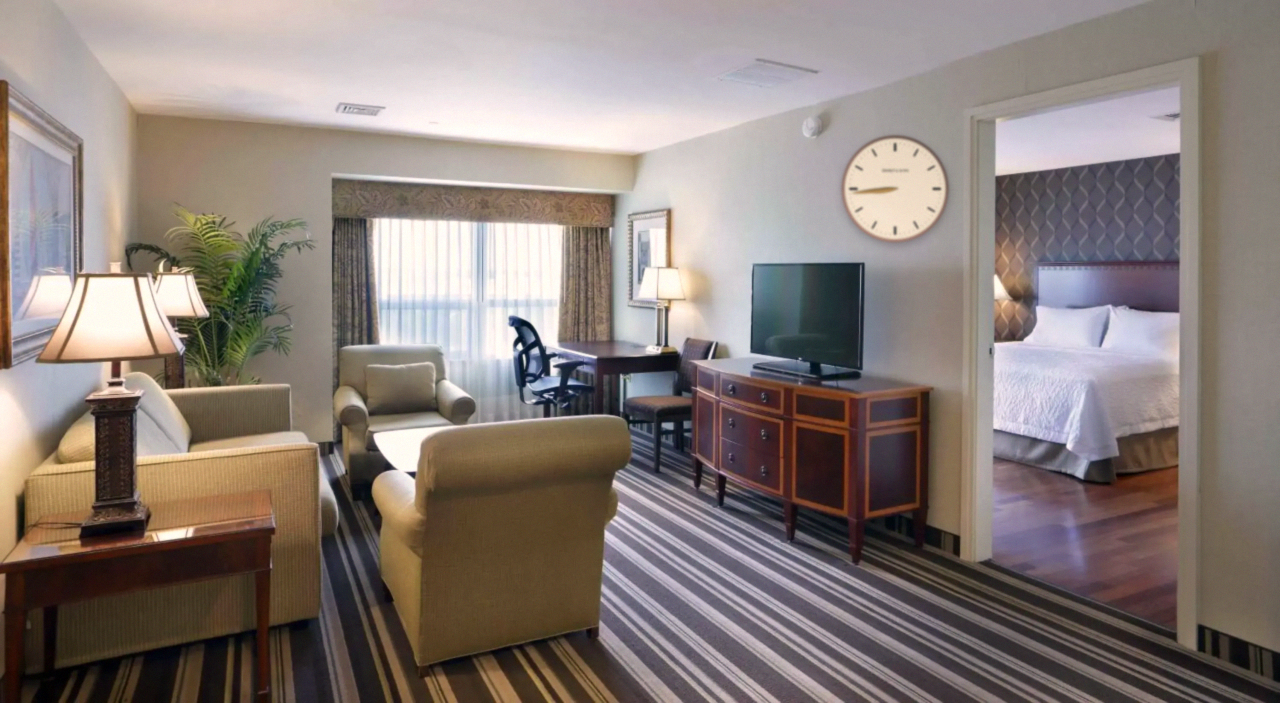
**8:44**
